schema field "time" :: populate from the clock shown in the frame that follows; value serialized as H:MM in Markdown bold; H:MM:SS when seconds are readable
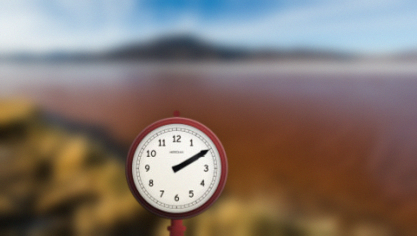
**2:10**
